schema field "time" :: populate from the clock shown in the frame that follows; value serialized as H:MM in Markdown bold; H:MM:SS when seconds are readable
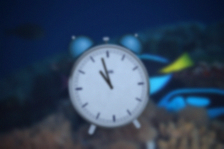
**10:58**
